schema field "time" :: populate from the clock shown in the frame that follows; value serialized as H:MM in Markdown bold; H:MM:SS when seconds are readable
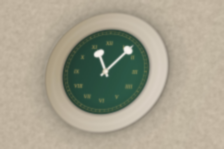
**11:07**
